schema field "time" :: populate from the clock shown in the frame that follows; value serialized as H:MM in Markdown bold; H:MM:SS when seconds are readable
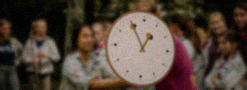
**12:55**
